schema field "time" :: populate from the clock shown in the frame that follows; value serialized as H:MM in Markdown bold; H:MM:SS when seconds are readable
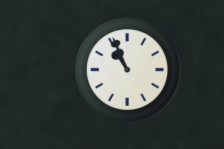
**10:56**
